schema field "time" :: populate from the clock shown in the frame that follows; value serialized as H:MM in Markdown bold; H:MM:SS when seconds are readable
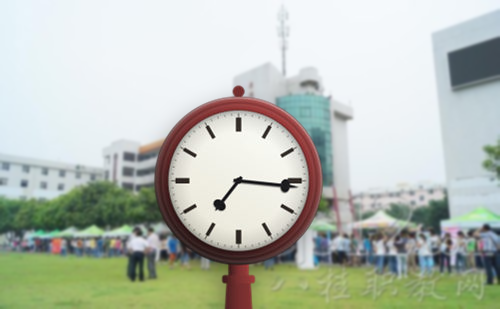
**7:16**
